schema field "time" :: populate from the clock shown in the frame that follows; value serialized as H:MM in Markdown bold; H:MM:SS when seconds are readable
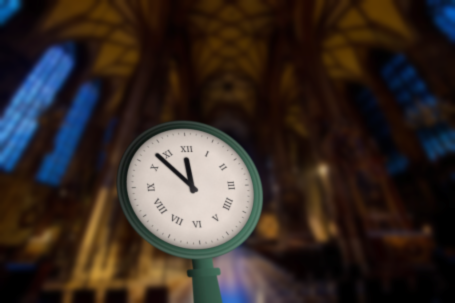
**11:53**
